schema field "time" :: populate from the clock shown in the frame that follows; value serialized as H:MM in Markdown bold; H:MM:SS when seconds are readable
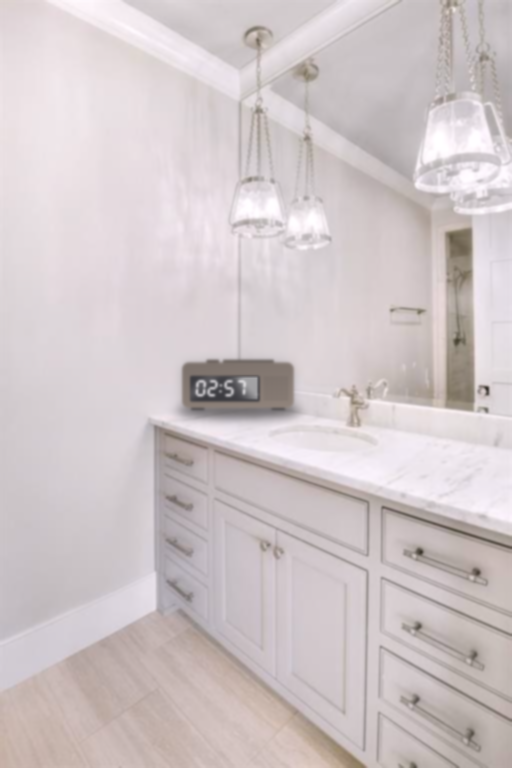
**2:57**
